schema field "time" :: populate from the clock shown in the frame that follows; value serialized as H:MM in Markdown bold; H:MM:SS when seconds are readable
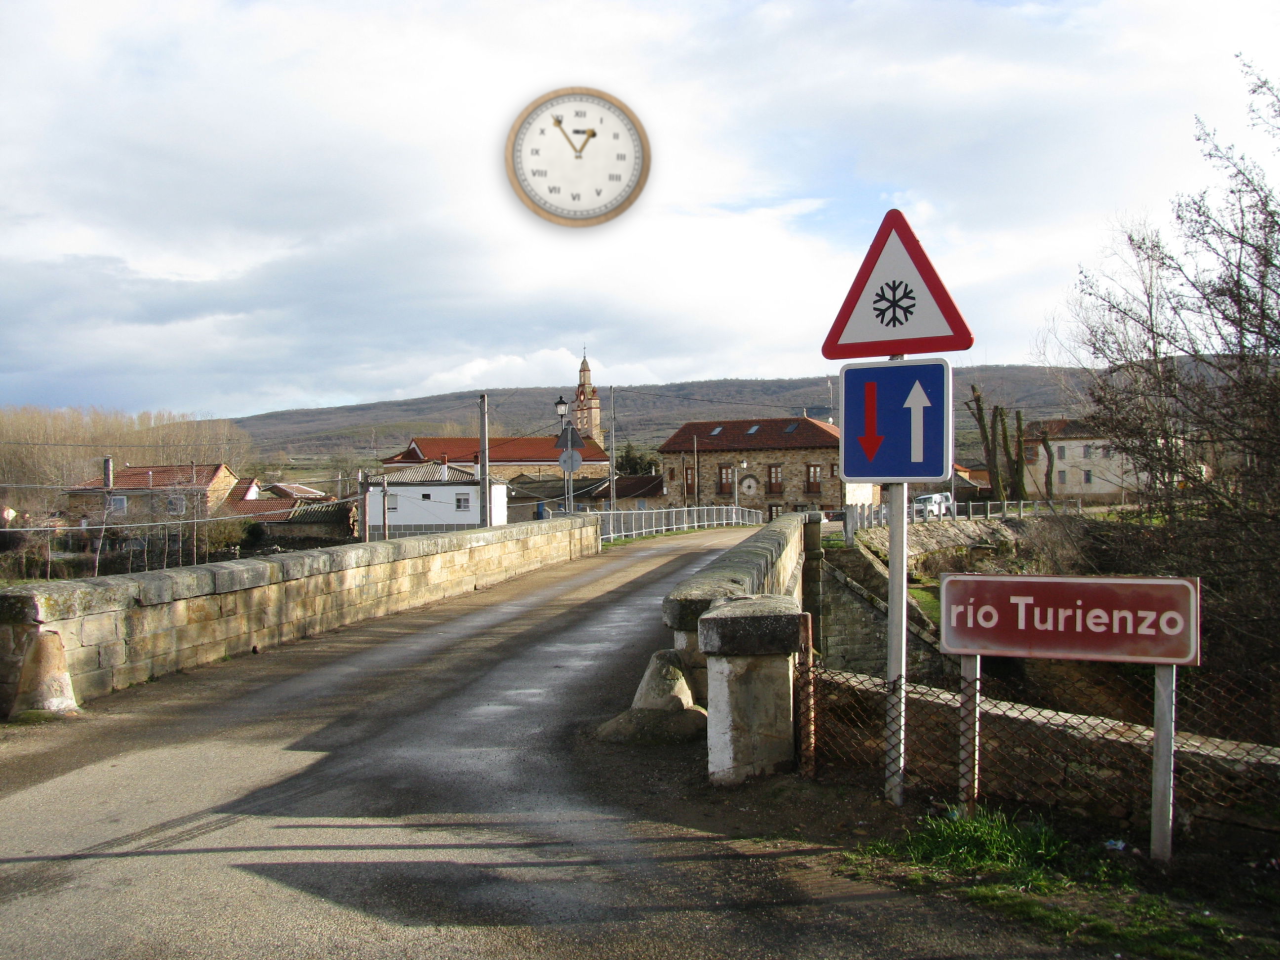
**12:54**
